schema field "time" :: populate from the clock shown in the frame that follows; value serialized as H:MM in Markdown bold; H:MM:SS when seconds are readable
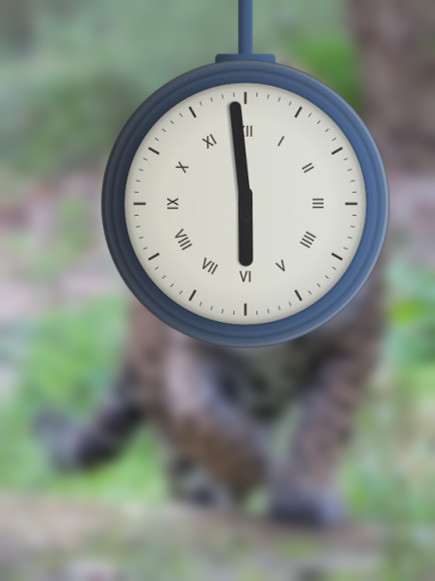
**5:59**
